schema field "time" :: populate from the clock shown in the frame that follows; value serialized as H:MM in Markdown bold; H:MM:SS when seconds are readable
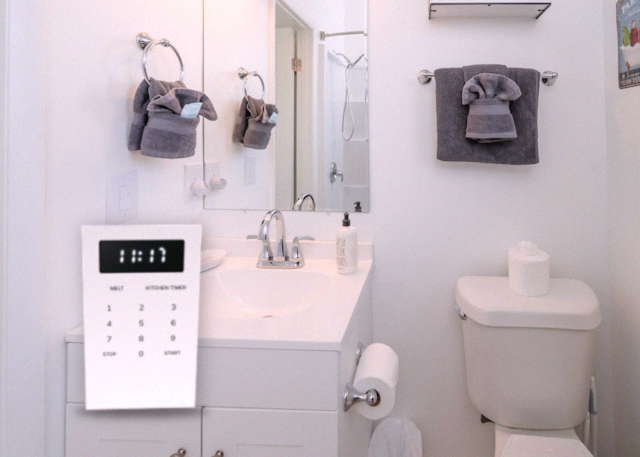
**11:17**
